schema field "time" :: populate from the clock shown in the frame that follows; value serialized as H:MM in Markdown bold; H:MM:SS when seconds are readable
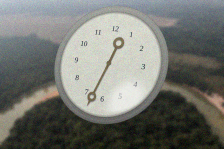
**12:33**
